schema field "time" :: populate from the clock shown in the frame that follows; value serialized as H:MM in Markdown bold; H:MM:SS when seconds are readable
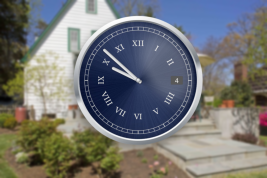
**9:52**
